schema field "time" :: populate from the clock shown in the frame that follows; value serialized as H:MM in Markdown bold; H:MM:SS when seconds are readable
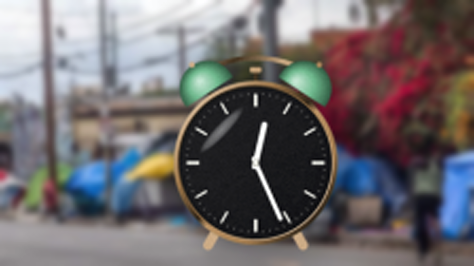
**12:26**
